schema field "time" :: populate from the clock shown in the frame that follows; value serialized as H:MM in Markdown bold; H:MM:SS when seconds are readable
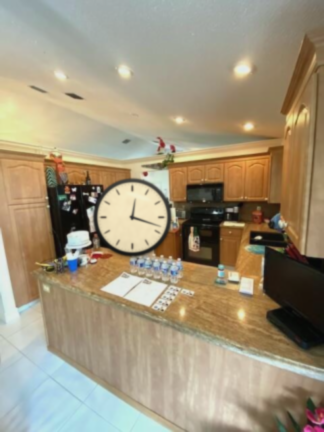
**12:18**
